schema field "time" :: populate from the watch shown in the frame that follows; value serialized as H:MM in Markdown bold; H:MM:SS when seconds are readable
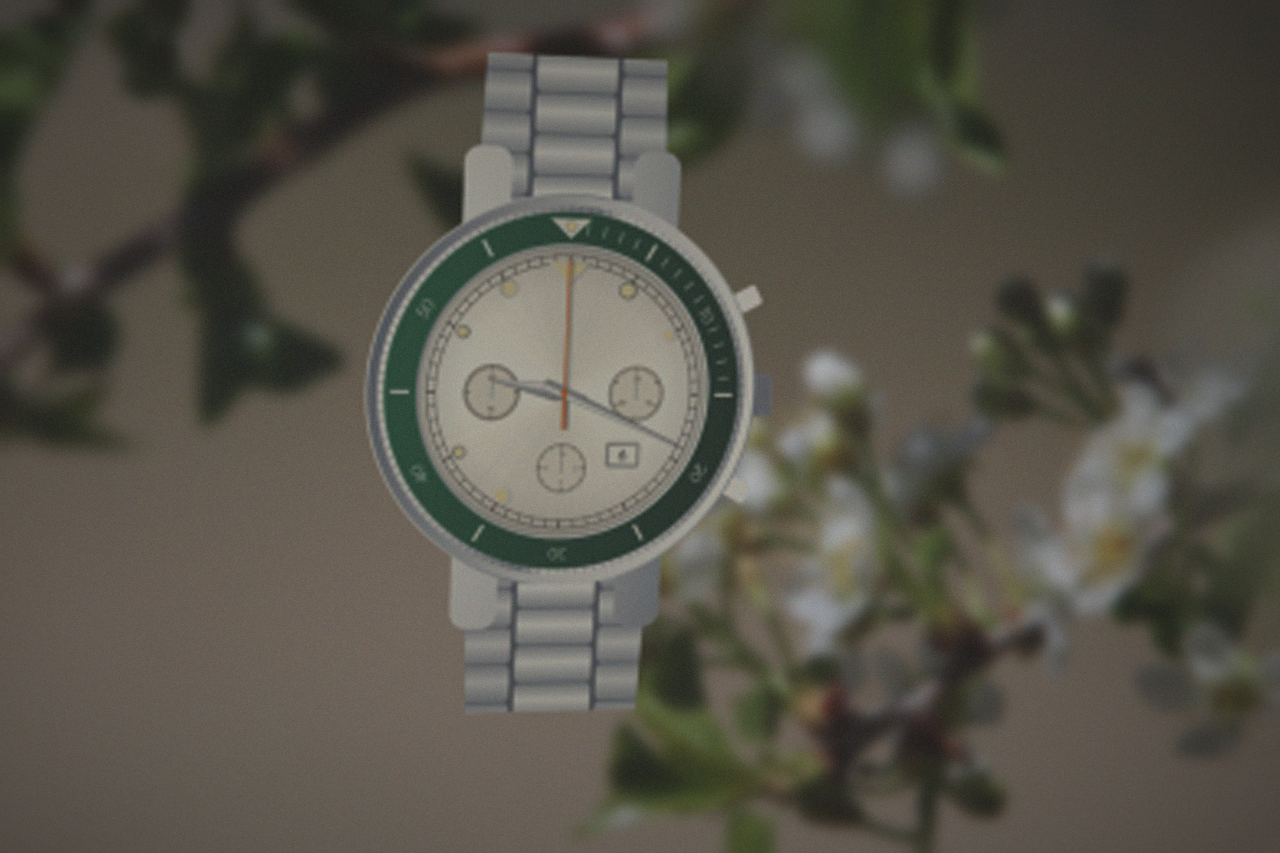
**9:19**
